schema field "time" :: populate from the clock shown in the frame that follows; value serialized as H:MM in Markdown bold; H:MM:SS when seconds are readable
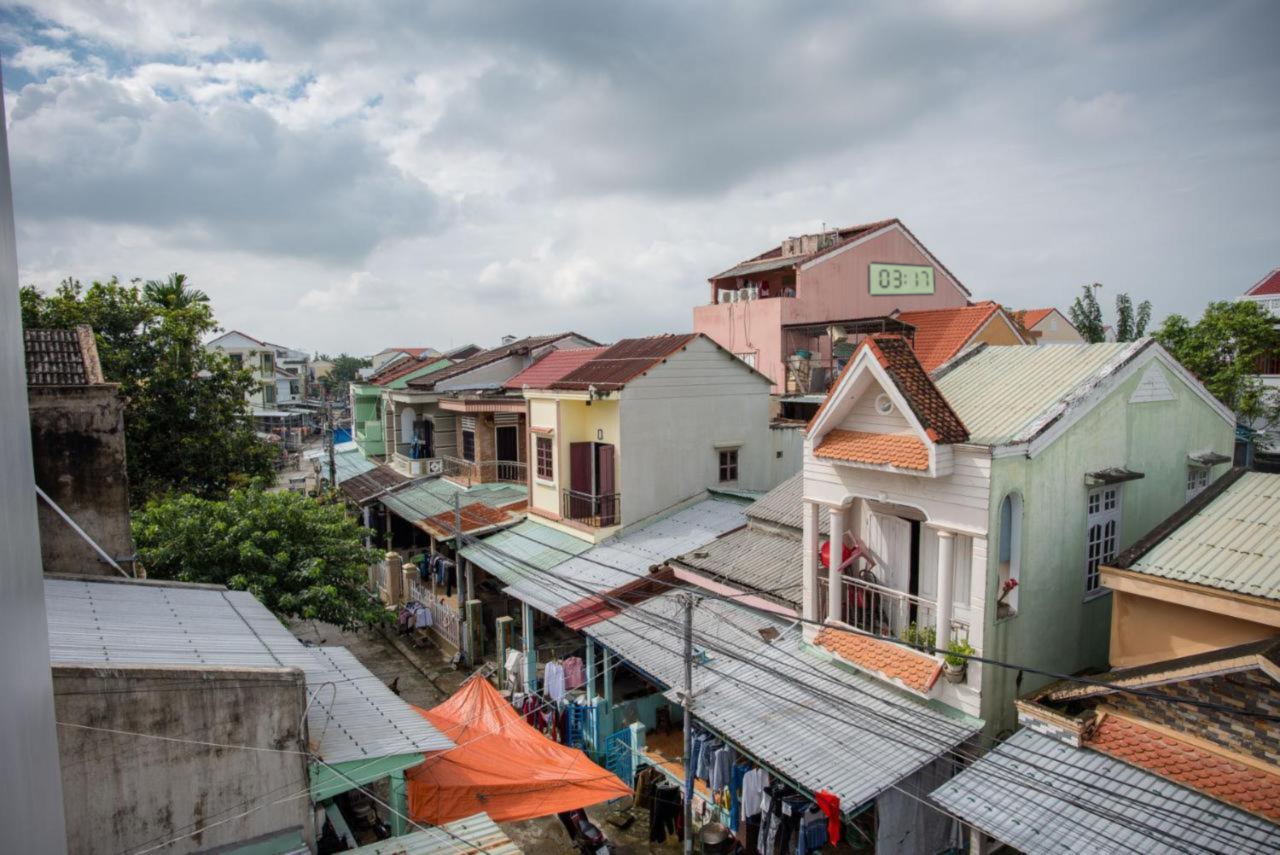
**3:17**
